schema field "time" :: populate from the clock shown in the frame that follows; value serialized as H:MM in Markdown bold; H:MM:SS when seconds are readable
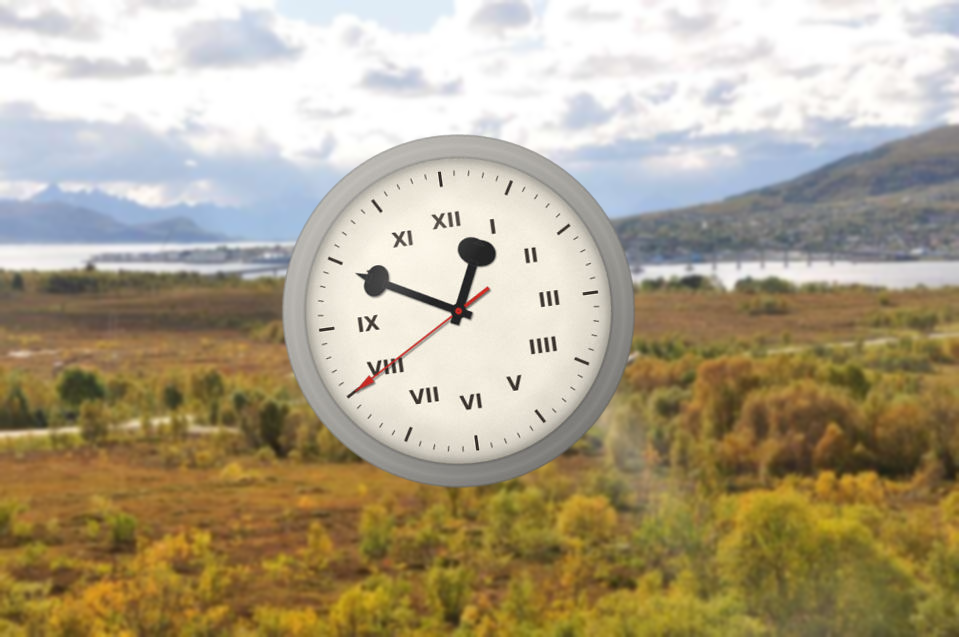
**12:49:40**
